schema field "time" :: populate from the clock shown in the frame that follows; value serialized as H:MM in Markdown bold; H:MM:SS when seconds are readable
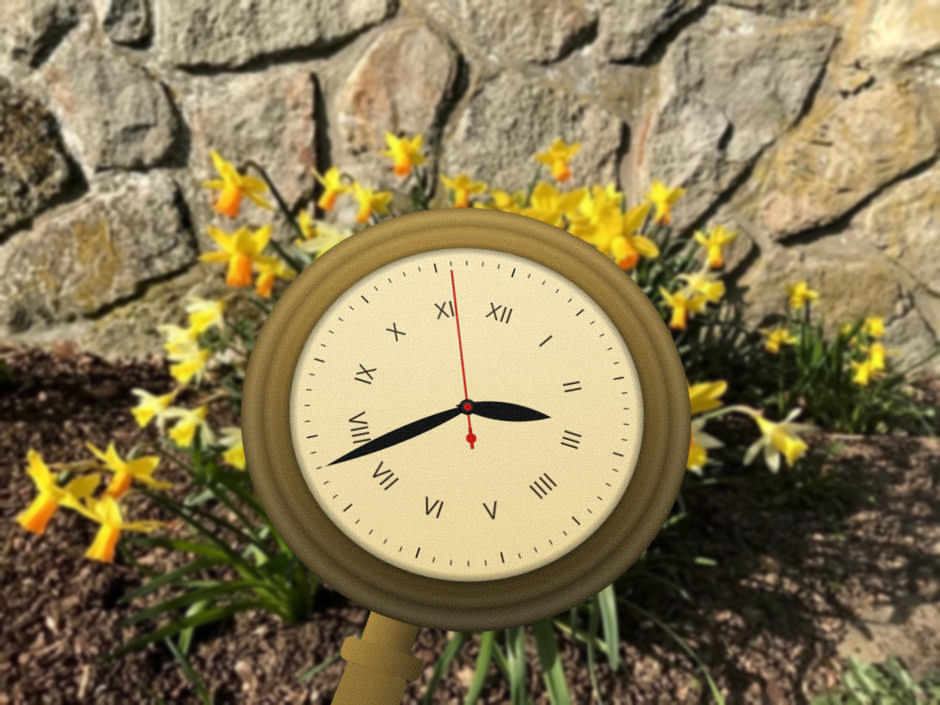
**2:37:56**
